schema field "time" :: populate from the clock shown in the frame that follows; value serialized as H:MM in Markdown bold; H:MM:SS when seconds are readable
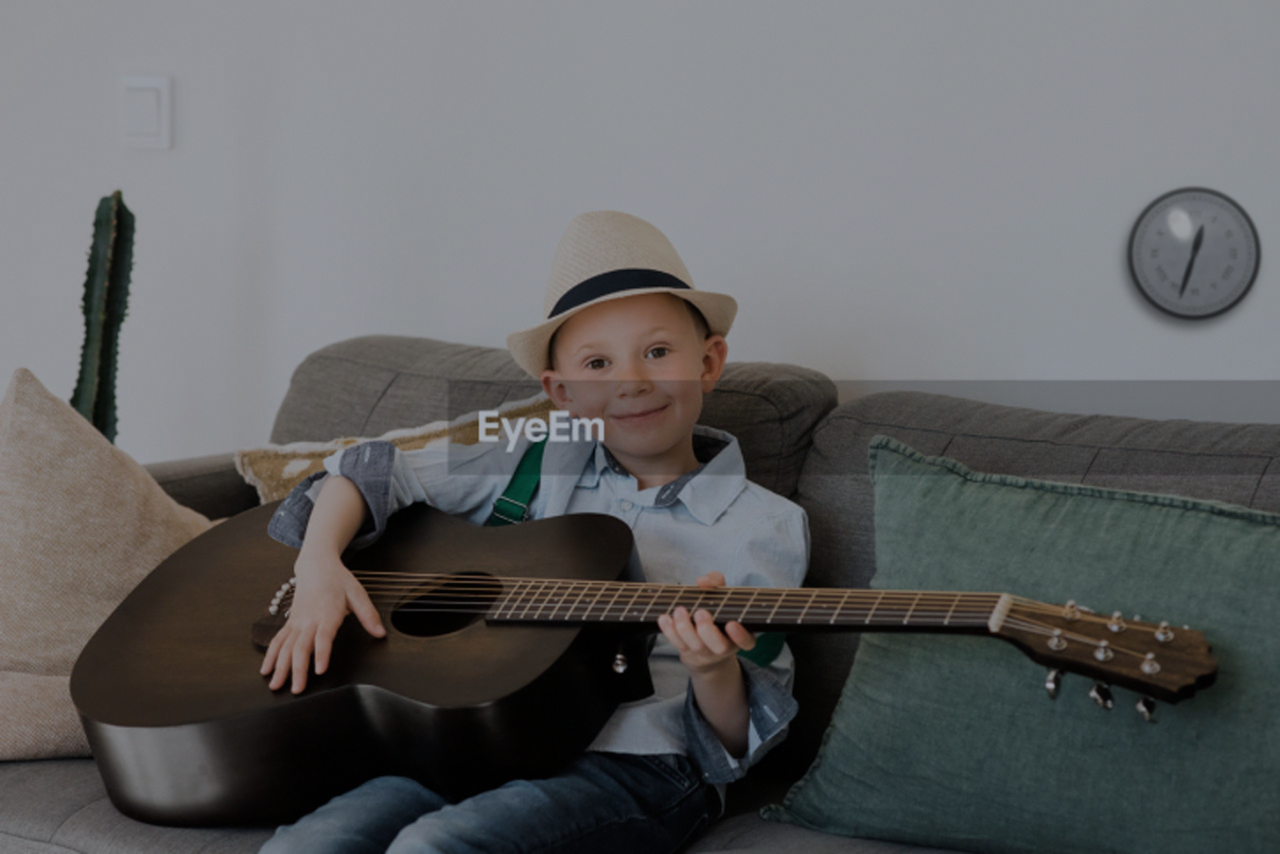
**12:33**
